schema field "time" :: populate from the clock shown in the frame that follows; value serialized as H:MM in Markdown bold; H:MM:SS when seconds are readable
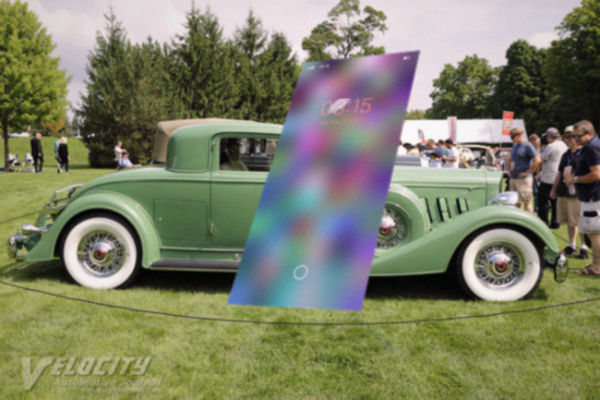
**3:15**
